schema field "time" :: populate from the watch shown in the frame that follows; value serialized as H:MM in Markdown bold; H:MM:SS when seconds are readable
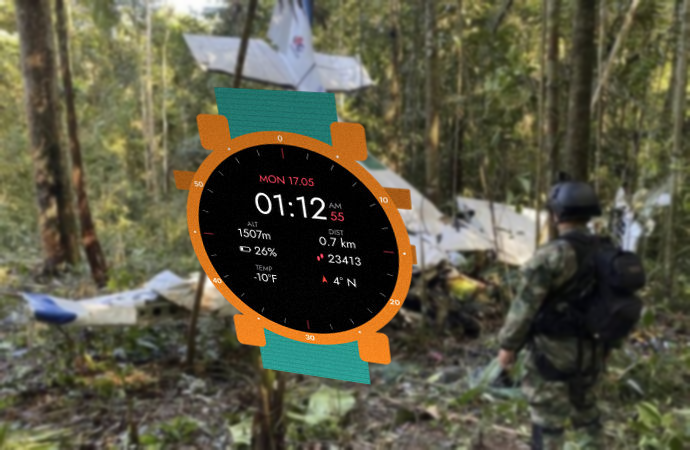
**1:12:55**
